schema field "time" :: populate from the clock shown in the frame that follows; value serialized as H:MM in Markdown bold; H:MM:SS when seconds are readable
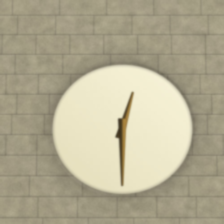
**12:30**
